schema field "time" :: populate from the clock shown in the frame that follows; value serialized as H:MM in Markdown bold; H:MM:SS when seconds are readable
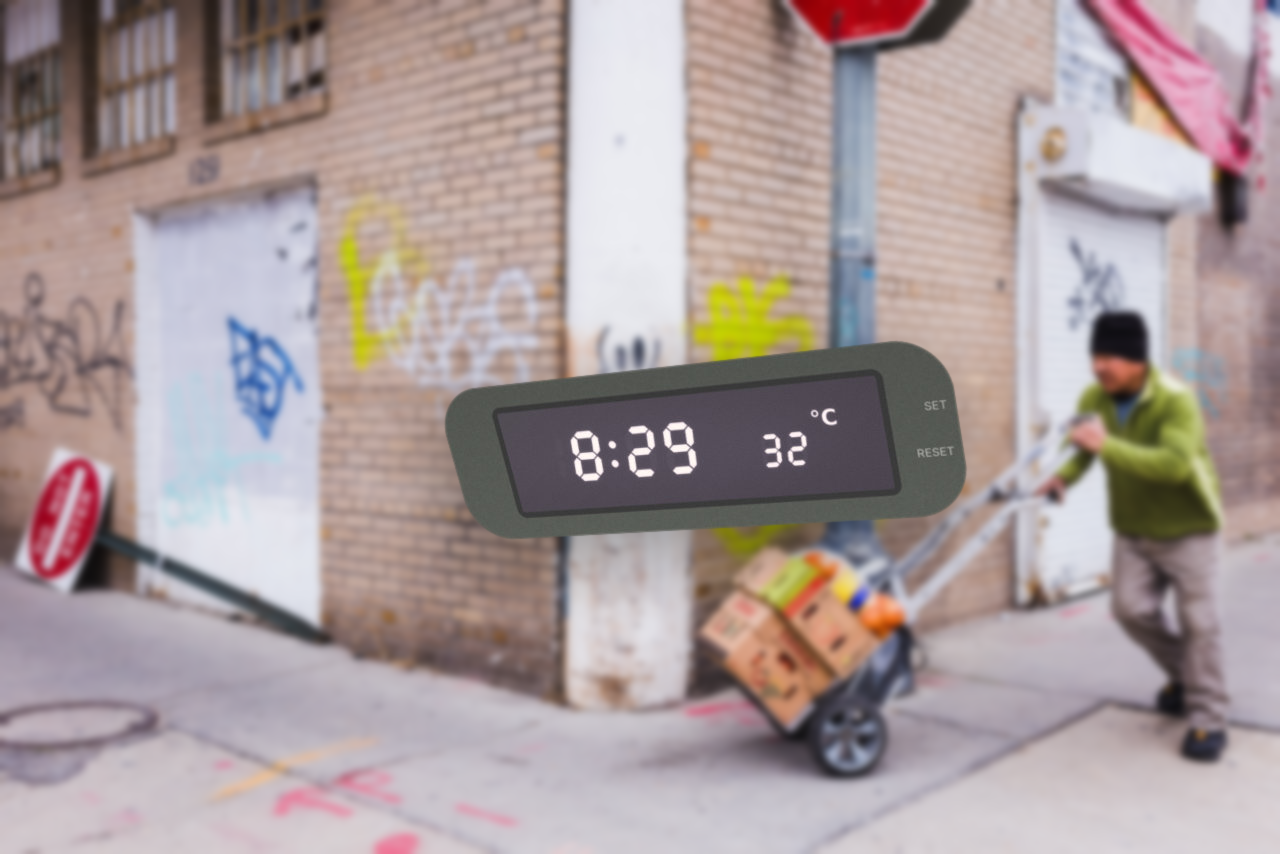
**8:29**
